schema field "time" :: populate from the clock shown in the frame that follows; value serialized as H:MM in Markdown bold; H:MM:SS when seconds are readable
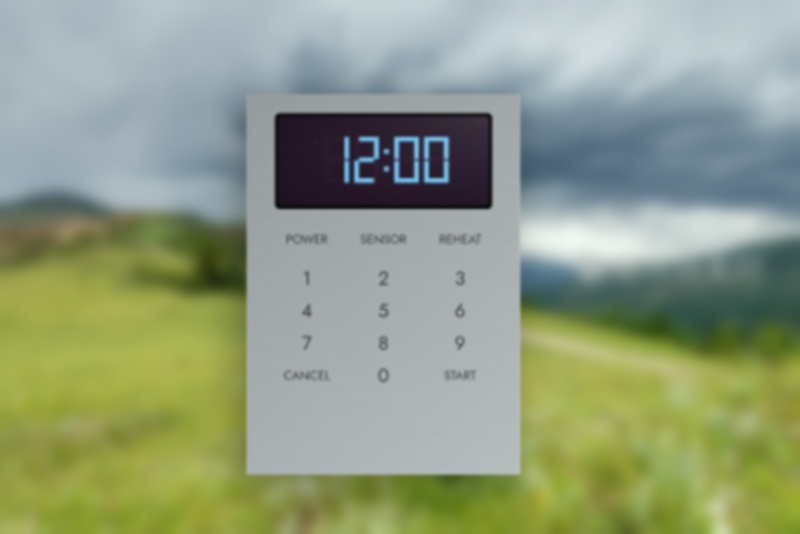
**12:00**
